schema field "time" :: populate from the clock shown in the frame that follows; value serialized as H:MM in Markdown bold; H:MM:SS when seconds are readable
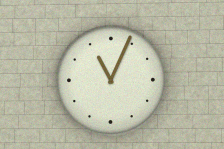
**11:04**
